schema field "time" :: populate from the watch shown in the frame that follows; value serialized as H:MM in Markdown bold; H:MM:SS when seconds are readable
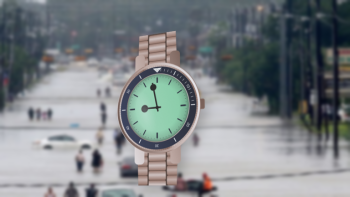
**8:58**
